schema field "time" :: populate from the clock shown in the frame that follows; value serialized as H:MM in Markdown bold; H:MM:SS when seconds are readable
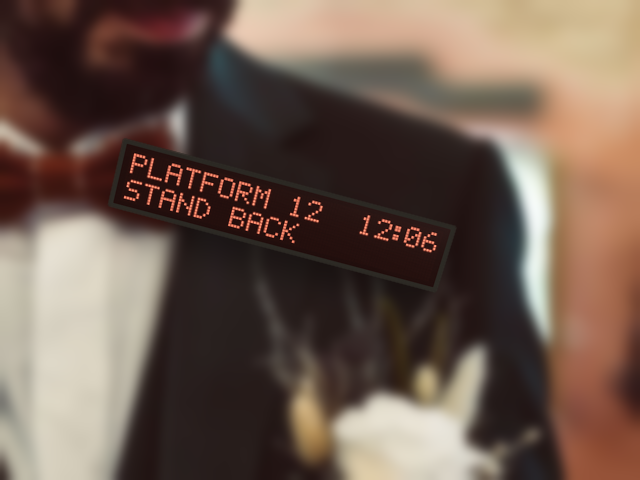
**12:06**
